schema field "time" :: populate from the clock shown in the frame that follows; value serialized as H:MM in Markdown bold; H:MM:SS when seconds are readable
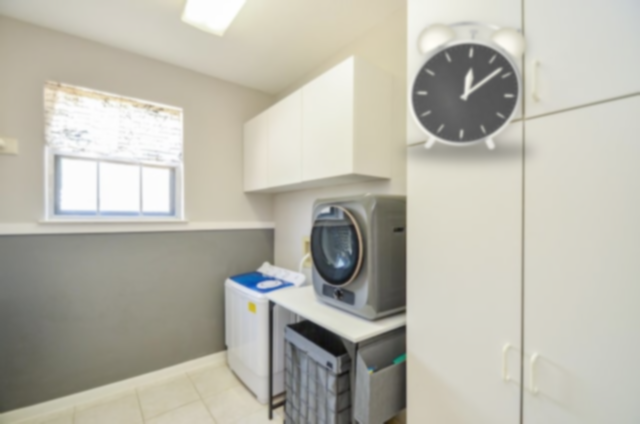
**12:08**
